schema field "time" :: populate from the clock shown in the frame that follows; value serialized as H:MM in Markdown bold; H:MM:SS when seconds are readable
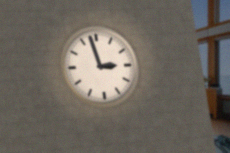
**2:58**
